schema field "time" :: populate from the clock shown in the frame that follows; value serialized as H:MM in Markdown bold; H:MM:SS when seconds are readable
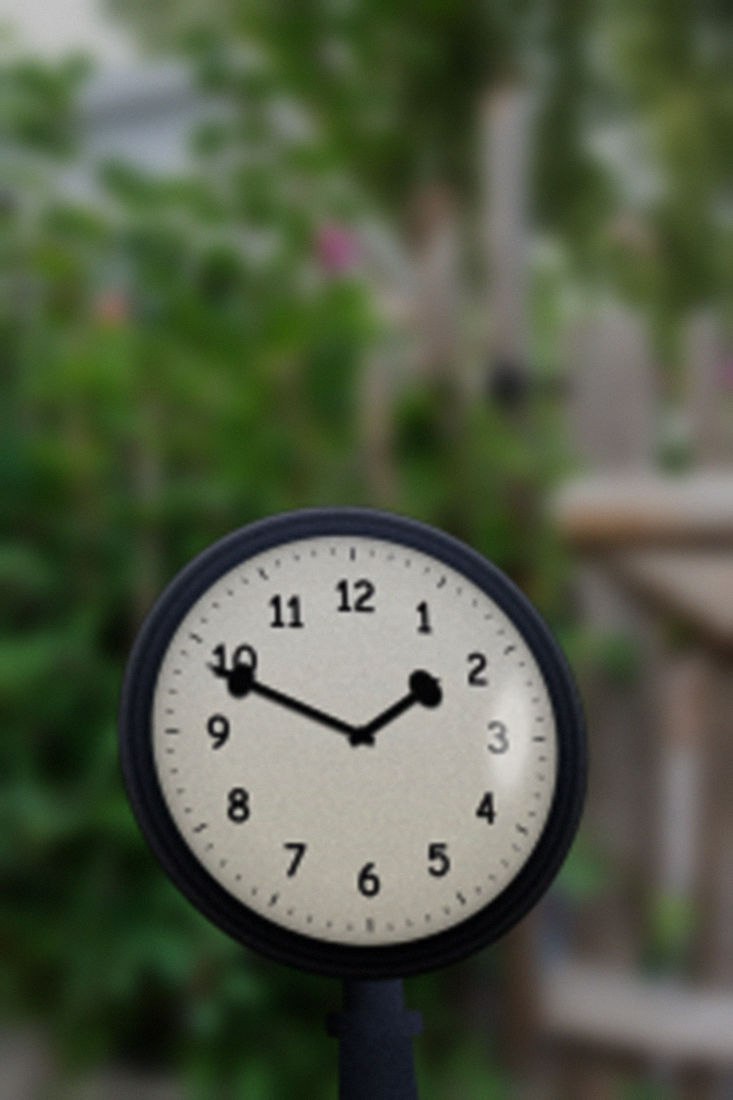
**1:49**
